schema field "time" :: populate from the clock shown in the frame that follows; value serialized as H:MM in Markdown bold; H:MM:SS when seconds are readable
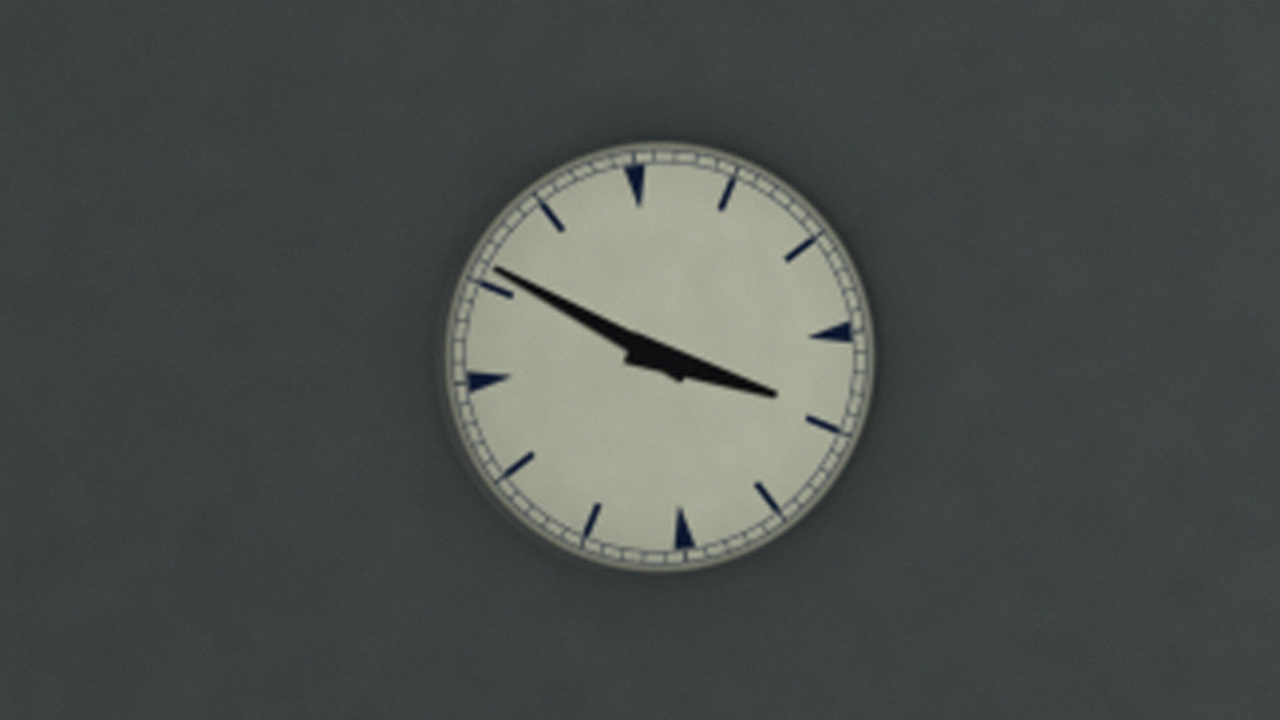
**3:51**
